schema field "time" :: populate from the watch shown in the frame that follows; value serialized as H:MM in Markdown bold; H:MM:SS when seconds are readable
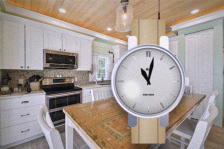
**11:02**
